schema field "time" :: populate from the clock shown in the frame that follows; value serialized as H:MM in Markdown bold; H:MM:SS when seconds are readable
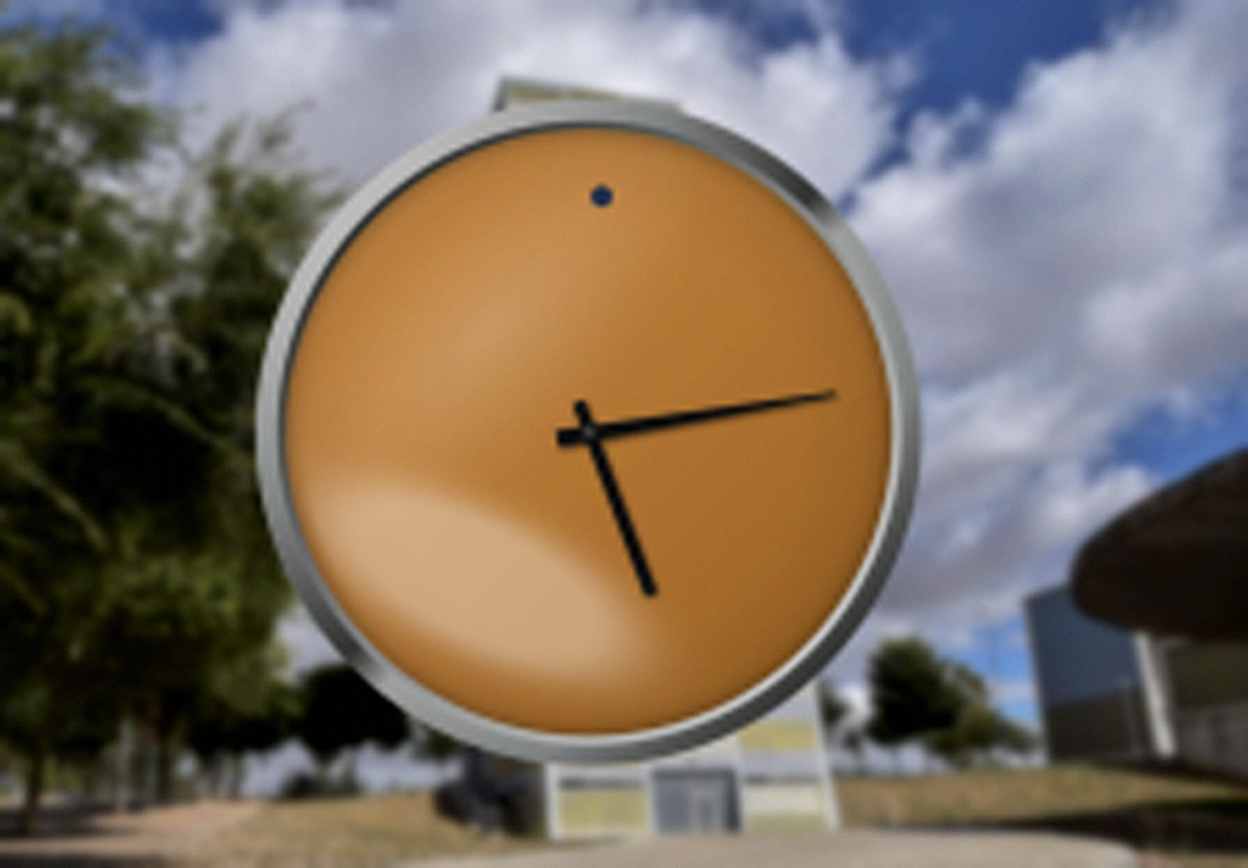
**5:13**
